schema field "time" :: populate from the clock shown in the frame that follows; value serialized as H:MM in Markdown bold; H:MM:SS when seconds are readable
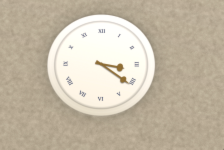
**3:21**
